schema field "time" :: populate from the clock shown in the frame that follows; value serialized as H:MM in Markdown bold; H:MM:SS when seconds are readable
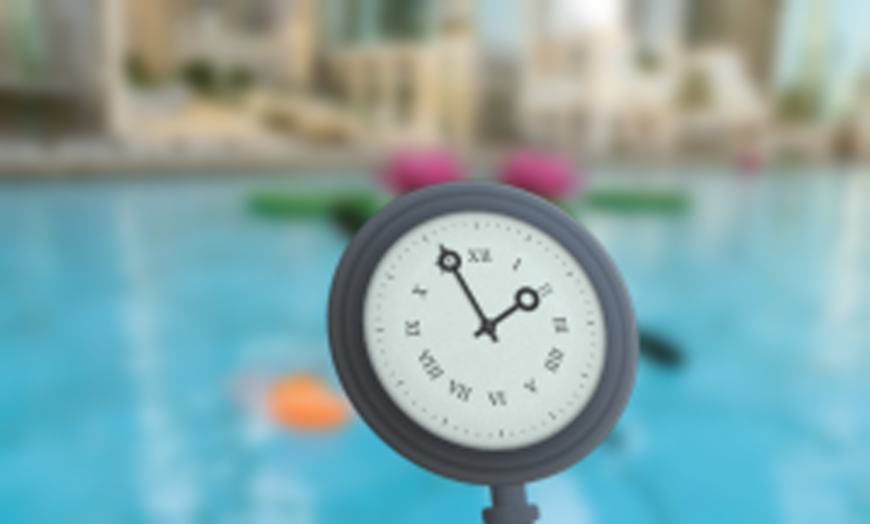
**1:56**
